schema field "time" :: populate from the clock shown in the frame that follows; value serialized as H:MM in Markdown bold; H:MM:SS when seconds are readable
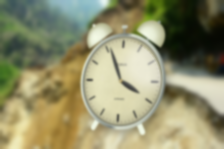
**3:56**
